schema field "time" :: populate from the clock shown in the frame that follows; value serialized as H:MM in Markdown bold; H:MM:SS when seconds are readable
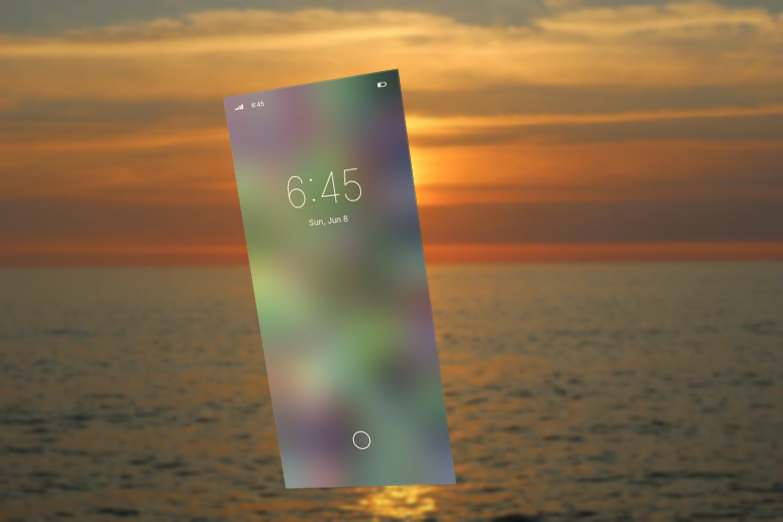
**6:45**
